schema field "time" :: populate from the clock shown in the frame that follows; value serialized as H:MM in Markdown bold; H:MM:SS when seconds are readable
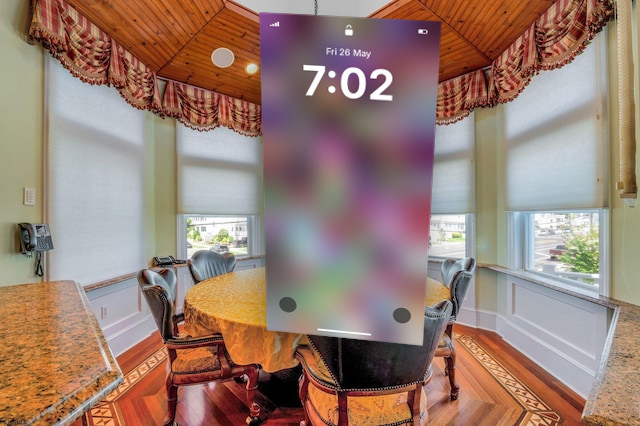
**7:02**
